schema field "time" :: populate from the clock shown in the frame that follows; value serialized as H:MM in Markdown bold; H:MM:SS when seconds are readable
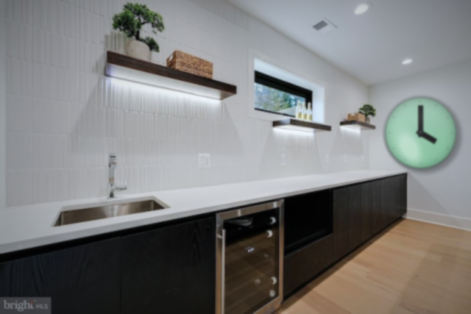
**4:00**
